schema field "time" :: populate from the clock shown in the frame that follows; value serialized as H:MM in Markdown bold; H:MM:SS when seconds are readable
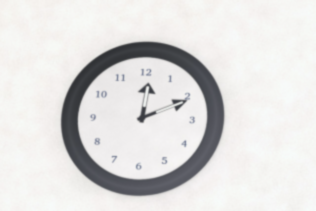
**12:11**
